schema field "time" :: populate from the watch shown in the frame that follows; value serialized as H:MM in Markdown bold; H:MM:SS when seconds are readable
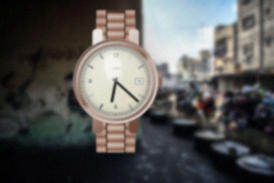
**6:22**
